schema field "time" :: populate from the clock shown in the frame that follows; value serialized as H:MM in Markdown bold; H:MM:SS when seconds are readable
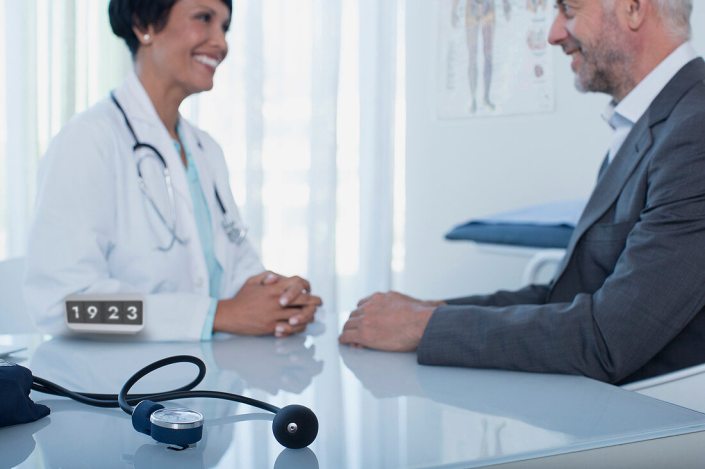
**19:23**
